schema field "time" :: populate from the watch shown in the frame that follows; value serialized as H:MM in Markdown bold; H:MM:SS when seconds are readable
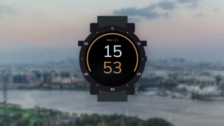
**15:53**
